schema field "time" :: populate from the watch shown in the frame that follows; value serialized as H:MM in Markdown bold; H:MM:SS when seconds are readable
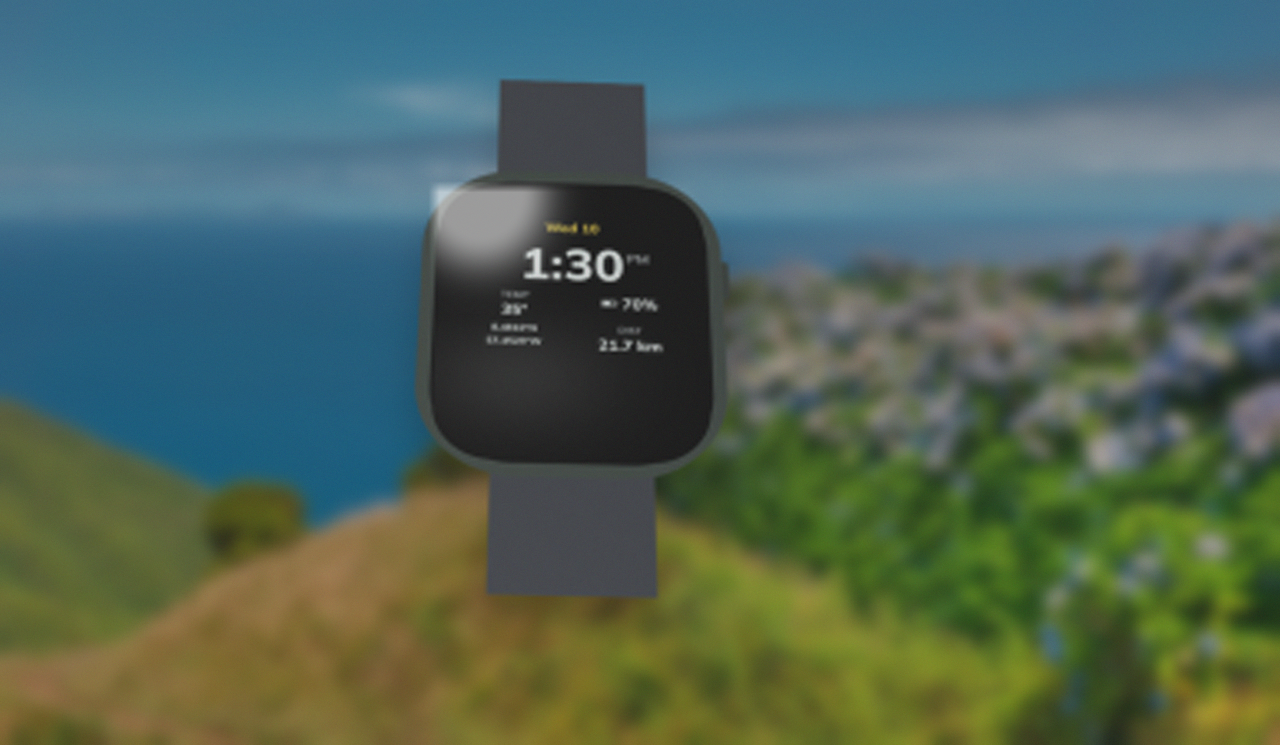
**1:30**
